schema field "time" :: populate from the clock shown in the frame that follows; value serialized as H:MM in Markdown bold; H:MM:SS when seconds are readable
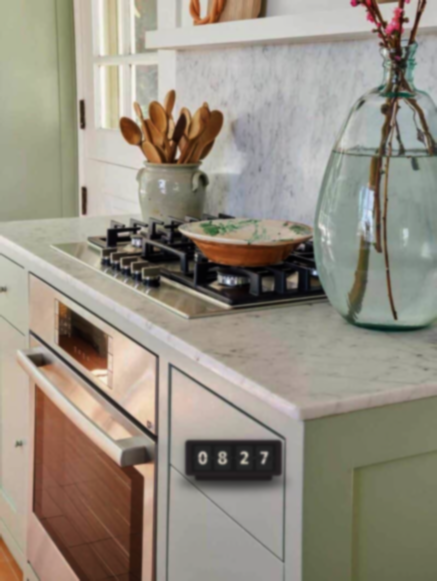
**8:27**
